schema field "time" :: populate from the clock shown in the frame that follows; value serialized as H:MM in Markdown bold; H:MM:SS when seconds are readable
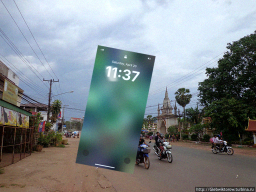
**11:37**
